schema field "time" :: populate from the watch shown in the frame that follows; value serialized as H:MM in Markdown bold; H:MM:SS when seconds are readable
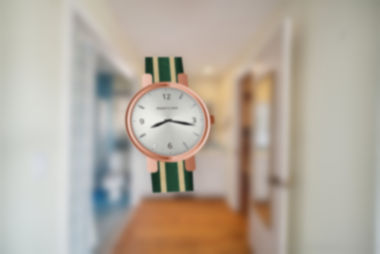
**8:17**
